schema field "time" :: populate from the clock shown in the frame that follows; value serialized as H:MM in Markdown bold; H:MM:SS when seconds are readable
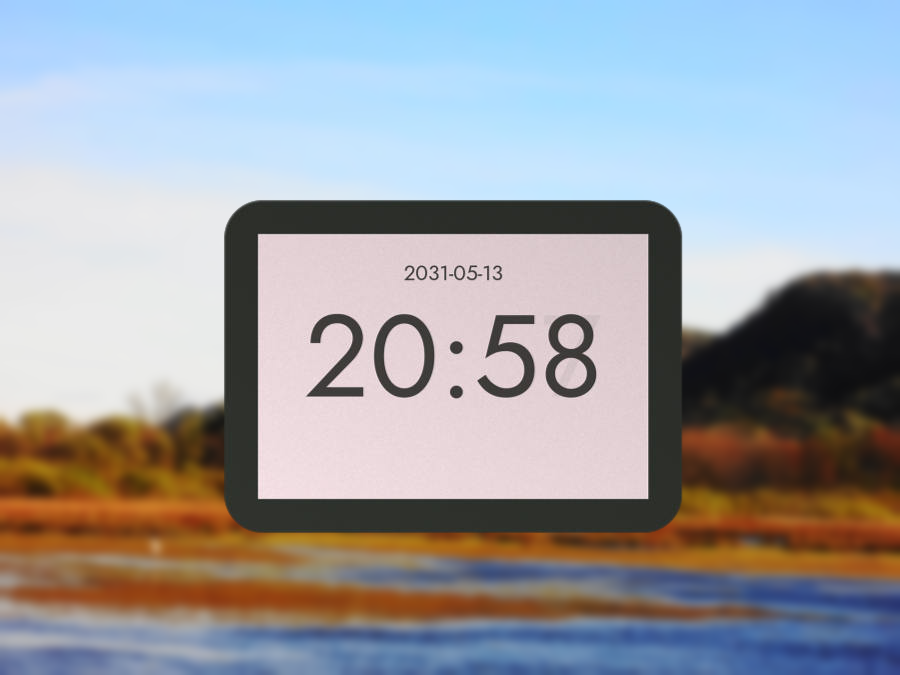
**20:58**
